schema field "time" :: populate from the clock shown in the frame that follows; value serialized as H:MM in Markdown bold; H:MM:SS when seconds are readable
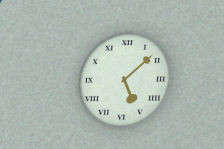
**5:08**
